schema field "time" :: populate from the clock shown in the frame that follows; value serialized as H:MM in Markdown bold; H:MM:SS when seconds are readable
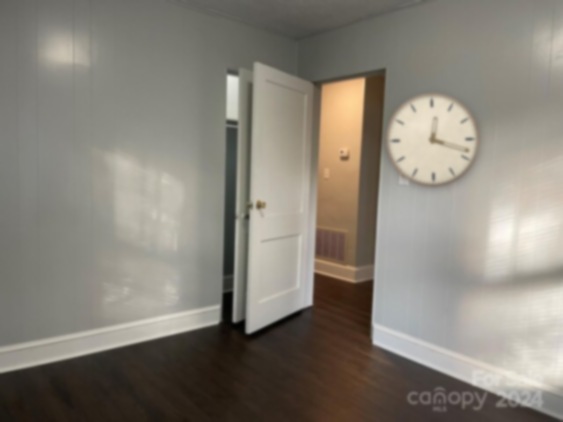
**12:18**
